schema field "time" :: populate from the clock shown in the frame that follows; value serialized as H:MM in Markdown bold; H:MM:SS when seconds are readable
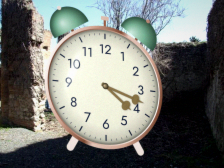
**4:18**
